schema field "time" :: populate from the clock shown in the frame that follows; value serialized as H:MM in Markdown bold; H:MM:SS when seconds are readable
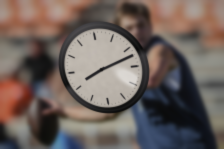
**8:12**
